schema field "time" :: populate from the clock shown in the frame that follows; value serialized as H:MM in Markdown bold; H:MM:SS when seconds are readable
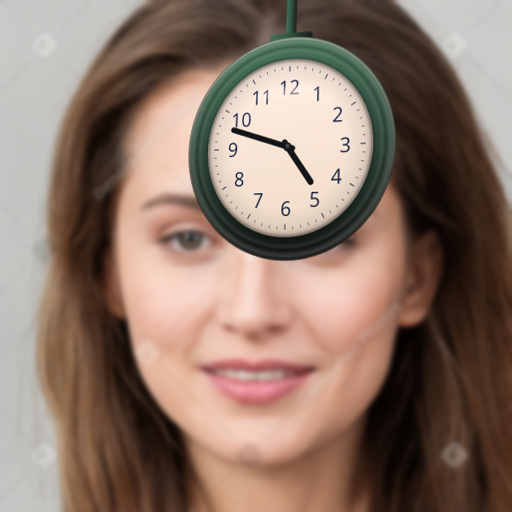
**4:48**
